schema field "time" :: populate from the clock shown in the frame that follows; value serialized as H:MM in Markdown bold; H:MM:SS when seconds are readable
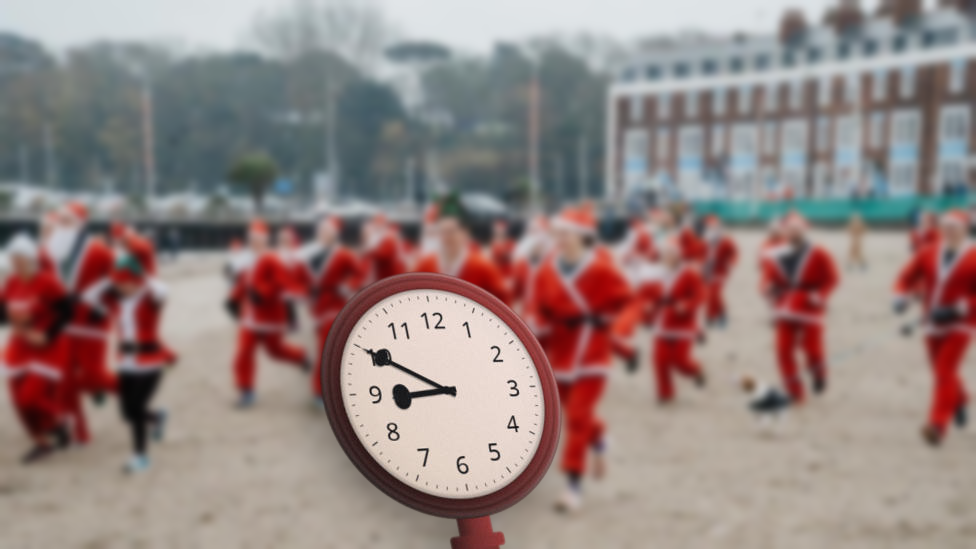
**8:50**
